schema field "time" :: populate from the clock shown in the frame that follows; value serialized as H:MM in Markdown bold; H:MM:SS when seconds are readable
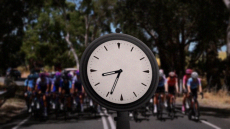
**8:34**
